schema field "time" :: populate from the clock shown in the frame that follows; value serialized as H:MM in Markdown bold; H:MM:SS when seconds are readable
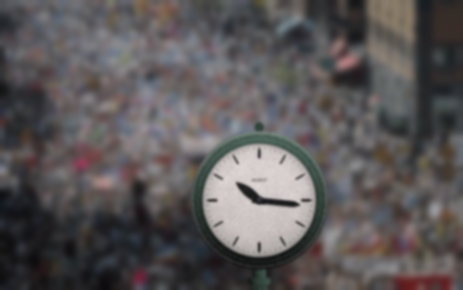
**10:16**
